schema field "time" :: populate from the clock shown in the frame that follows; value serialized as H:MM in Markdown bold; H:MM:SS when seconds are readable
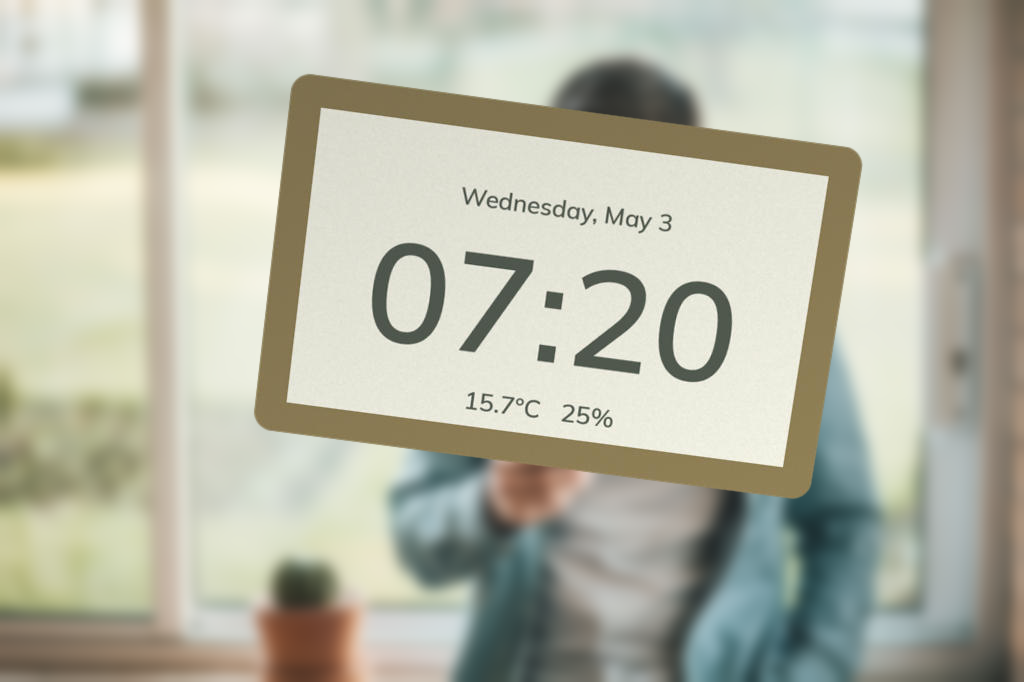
**7:20**
